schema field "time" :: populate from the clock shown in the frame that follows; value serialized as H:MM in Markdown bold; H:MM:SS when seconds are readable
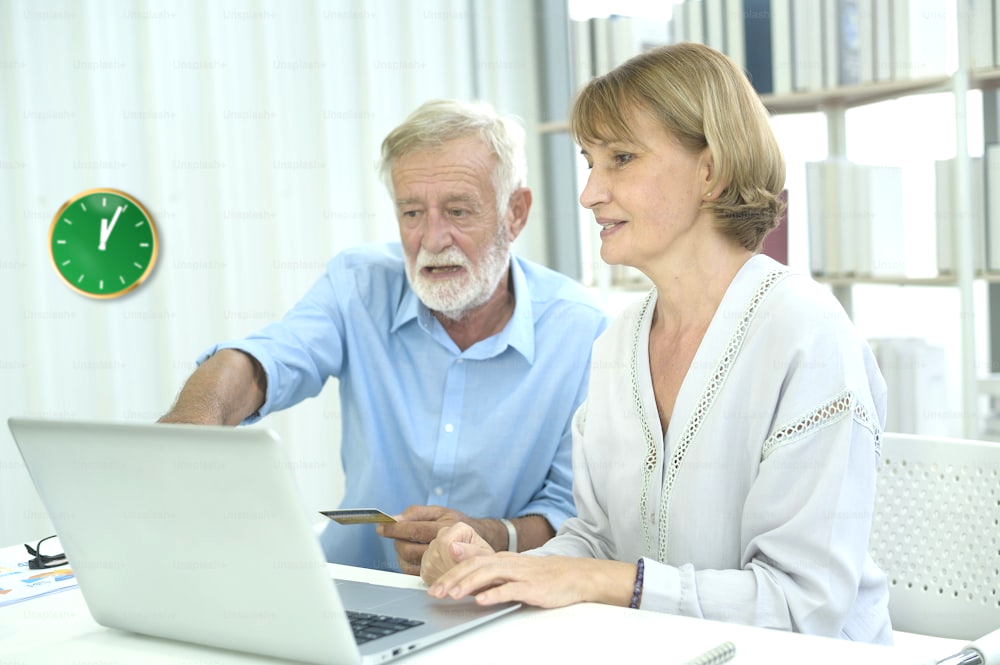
**12:04**
